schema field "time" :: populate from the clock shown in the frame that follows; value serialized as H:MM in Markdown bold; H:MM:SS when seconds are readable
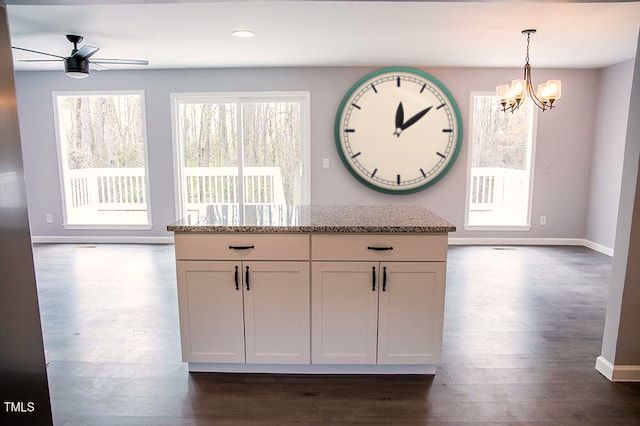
**12:09**
